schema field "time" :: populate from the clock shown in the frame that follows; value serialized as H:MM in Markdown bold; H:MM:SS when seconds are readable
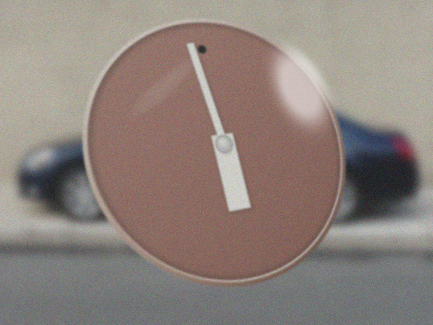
**5:59**
